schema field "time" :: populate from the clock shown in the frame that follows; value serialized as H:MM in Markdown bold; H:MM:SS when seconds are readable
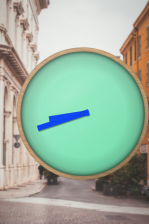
**8:42**
